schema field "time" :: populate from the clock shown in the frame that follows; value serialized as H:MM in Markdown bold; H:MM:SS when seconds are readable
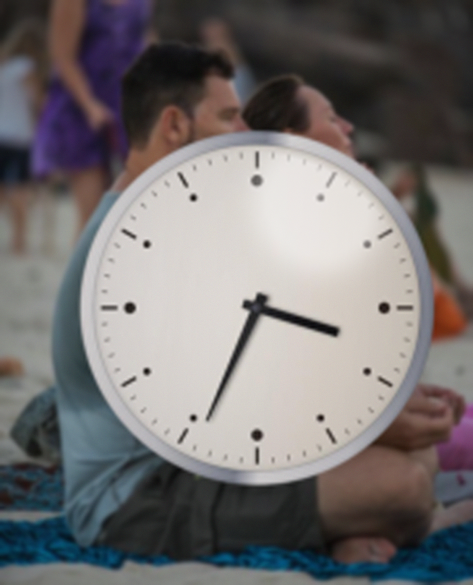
**3:34**
